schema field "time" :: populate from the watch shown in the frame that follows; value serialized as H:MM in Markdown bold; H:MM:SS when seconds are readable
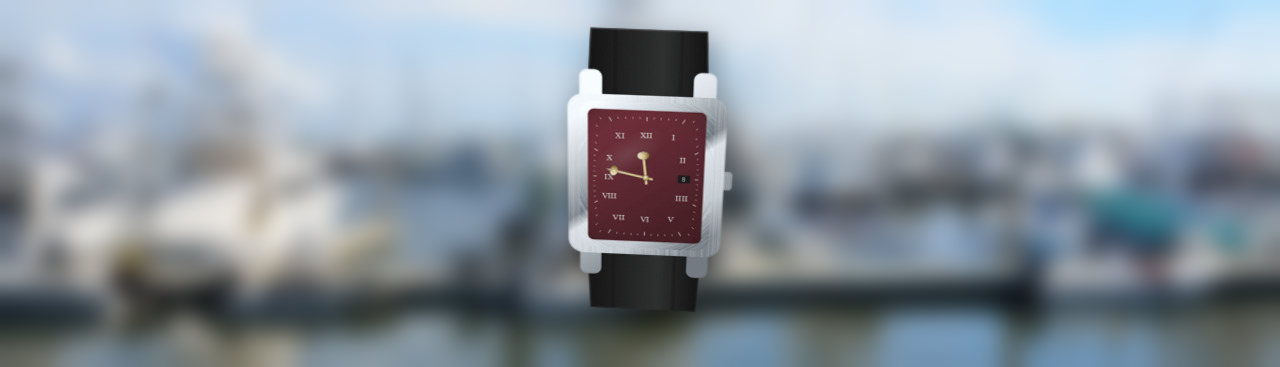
**11:47**
